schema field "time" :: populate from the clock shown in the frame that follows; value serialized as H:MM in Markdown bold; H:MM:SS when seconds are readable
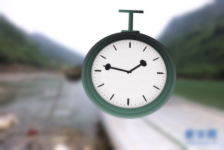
**1:47**
